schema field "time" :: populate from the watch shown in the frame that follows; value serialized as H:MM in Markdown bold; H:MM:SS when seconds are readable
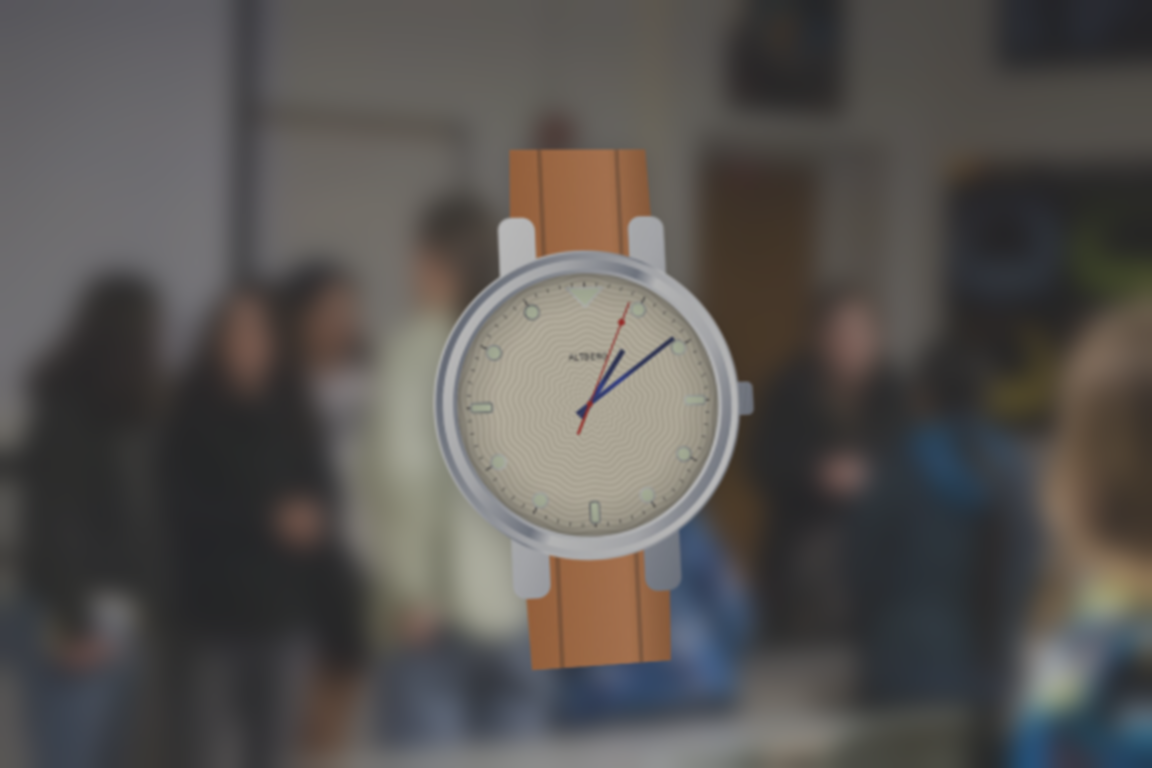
**1:09:04**
